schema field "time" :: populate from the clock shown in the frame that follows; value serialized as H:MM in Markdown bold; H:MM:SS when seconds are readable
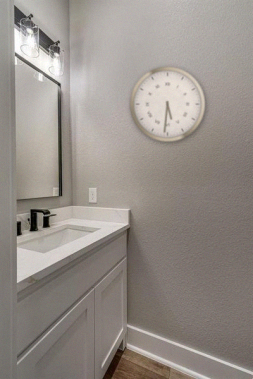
**5:31**
